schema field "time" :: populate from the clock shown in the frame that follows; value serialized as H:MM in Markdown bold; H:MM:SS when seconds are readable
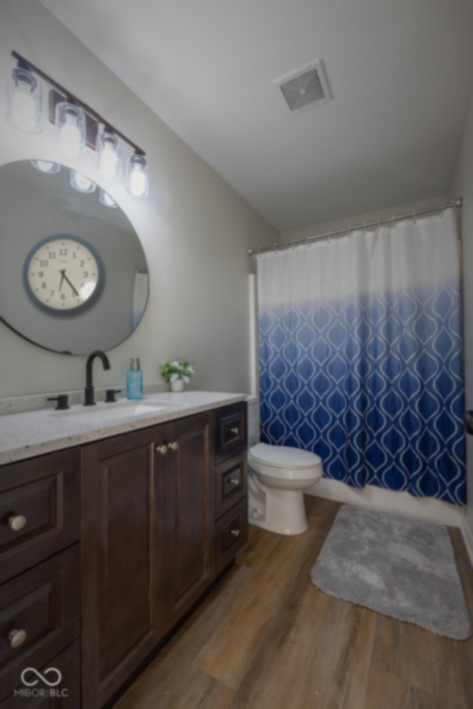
**6:24**
